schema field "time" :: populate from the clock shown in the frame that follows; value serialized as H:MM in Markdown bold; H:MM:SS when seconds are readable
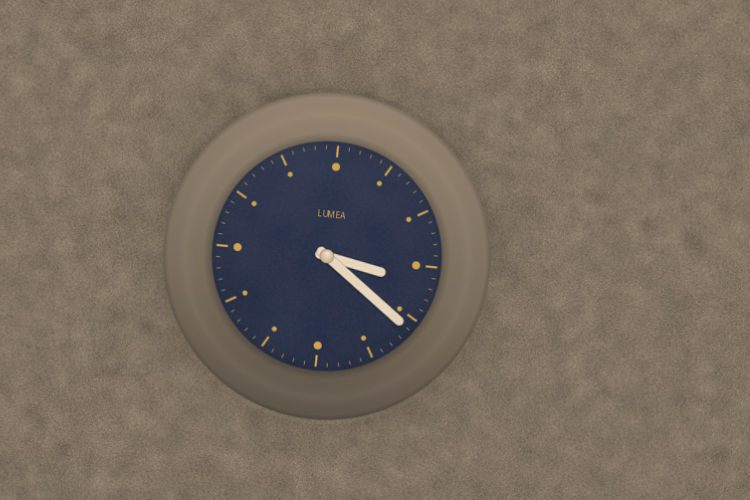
**3:21**
